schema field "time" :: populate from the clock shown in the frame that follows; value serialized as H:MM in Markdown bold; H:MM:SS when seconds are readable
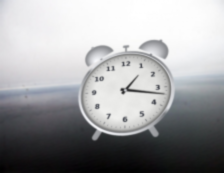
**1:17**
